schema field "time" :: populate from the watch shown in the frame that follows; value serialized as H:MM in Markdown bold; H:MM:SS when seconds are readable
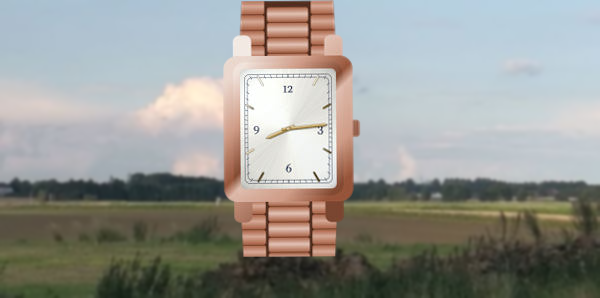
**8:14**
